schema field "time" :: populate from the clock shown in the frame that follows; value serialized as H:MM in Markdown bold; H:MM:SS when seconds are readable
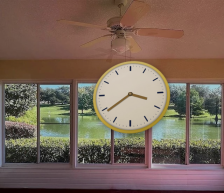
**3:39**
